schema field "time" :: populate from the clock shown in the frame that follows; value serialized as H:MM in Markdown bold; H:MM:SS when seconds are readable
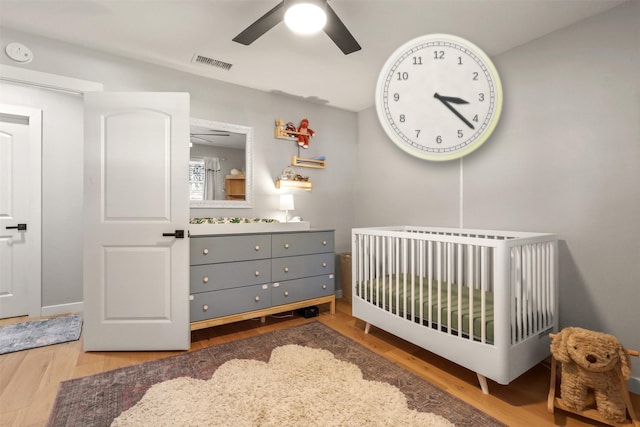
**3:22**
